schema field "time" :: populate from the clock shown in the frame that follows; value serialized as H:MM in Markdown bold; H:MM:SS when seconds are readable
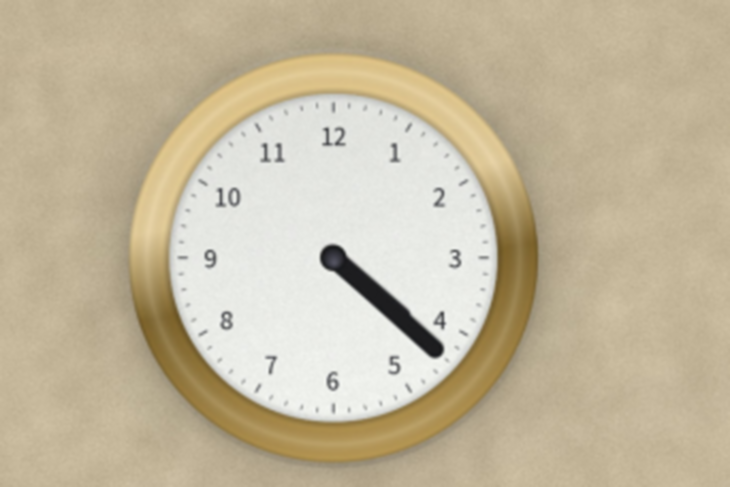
**4:22**
